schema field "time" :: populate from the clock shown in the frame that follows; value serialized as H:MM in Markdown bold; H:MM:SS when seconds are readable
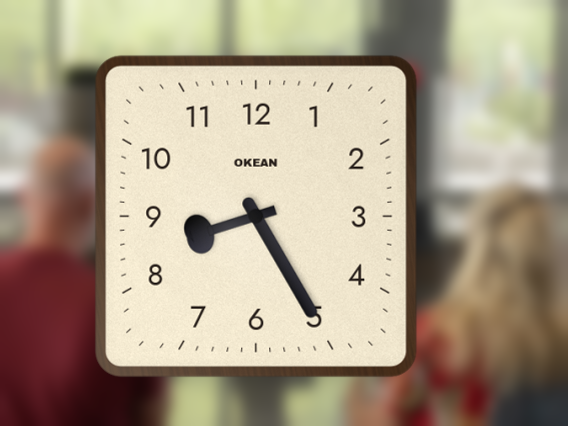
**8:25**
